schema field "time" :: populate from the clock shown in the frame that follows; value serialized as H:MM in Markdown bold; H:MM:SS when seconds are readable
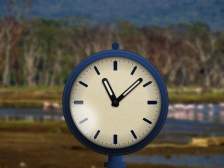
**11:08**
